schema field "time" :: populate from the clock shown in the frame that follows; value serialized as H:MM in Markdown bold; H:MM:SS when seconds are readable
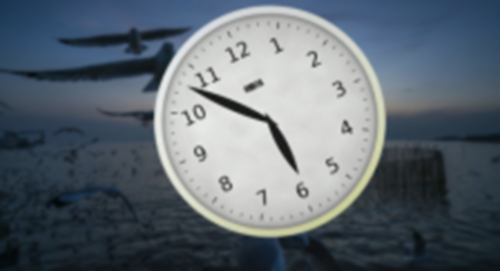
**5:53**
